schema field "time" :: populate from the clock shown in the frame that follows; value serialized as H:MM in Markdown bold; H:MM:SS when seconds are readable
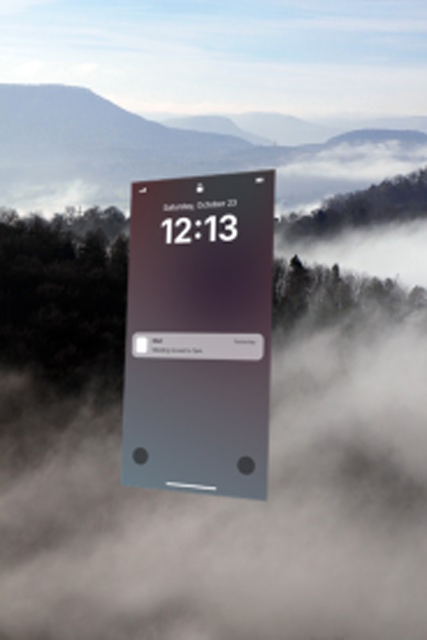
**12:13**
